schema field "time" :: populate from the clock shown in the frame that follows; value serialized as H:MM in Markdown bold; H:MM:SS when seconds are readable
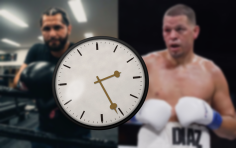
**2:26**
